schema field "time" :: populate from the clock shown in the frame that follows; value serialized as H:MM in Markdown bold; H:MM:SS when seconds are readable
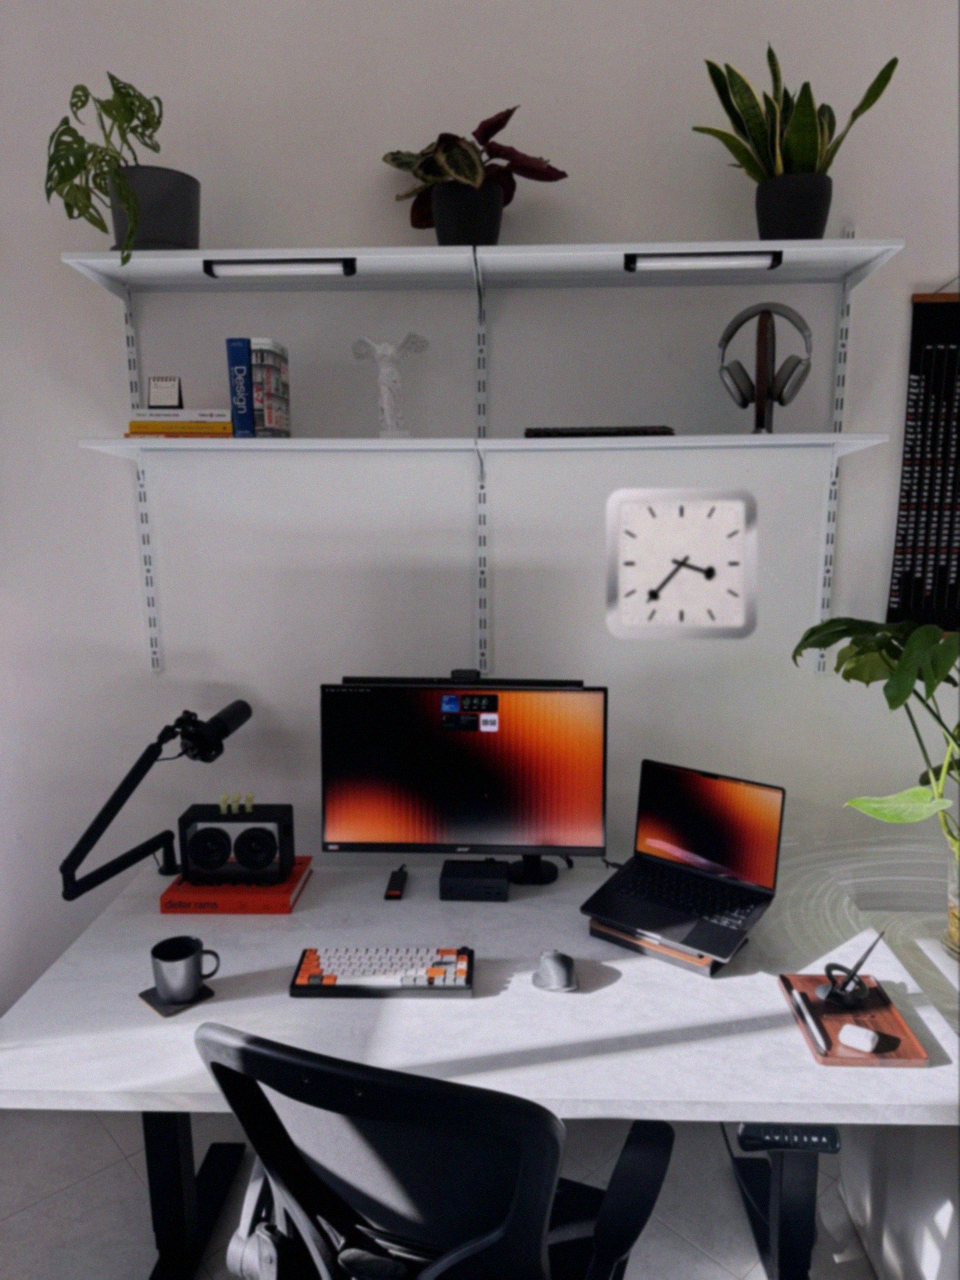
**3:37**
